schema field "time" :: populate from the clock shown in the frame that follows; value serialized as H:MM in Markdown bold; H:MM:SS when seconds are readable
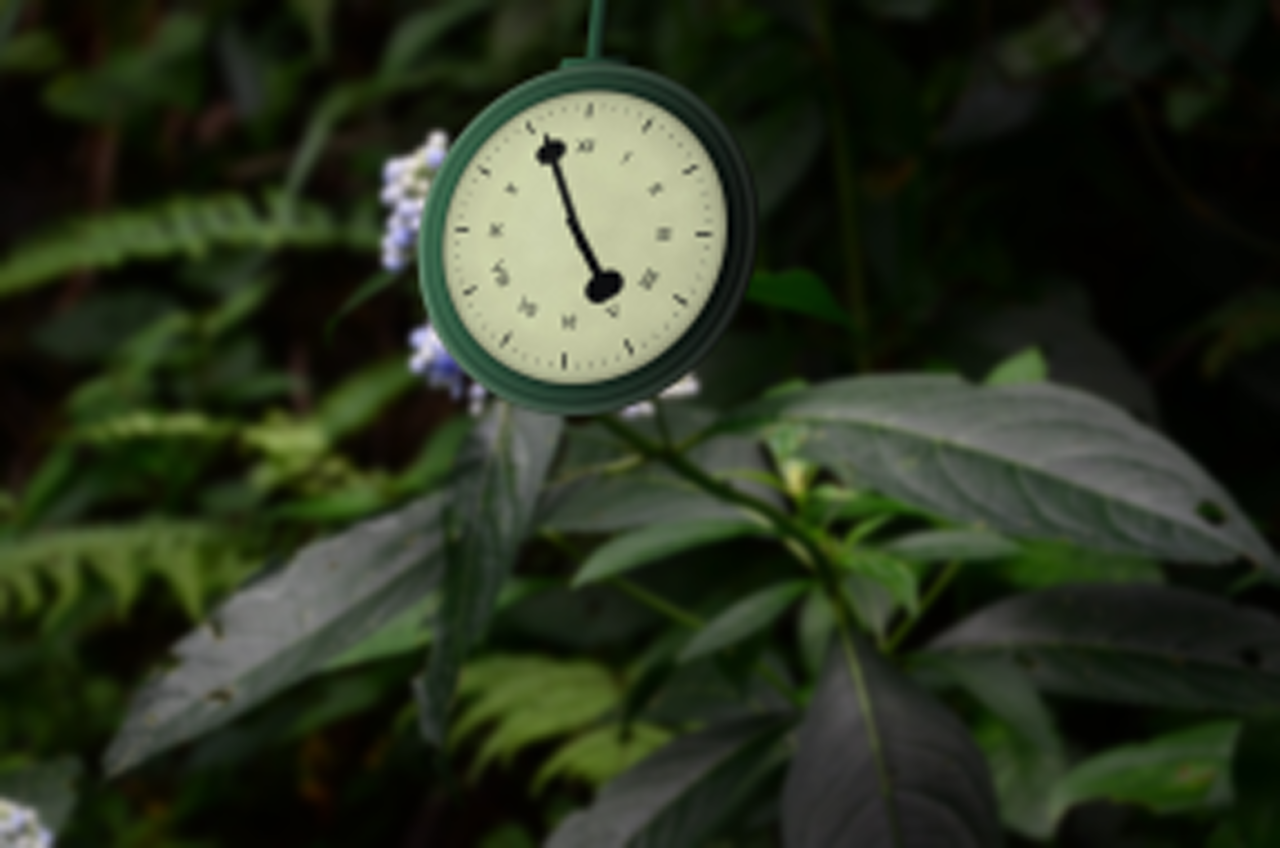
**4:56**
